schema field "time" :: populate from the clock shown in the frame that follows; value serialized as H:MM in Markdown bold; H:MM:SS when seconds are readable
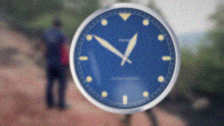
**12:51**
